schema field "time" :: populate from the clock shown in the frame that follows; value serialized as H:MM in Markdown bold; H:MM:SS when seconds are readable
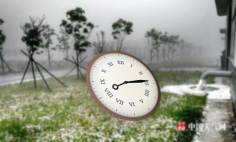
**8:14**
